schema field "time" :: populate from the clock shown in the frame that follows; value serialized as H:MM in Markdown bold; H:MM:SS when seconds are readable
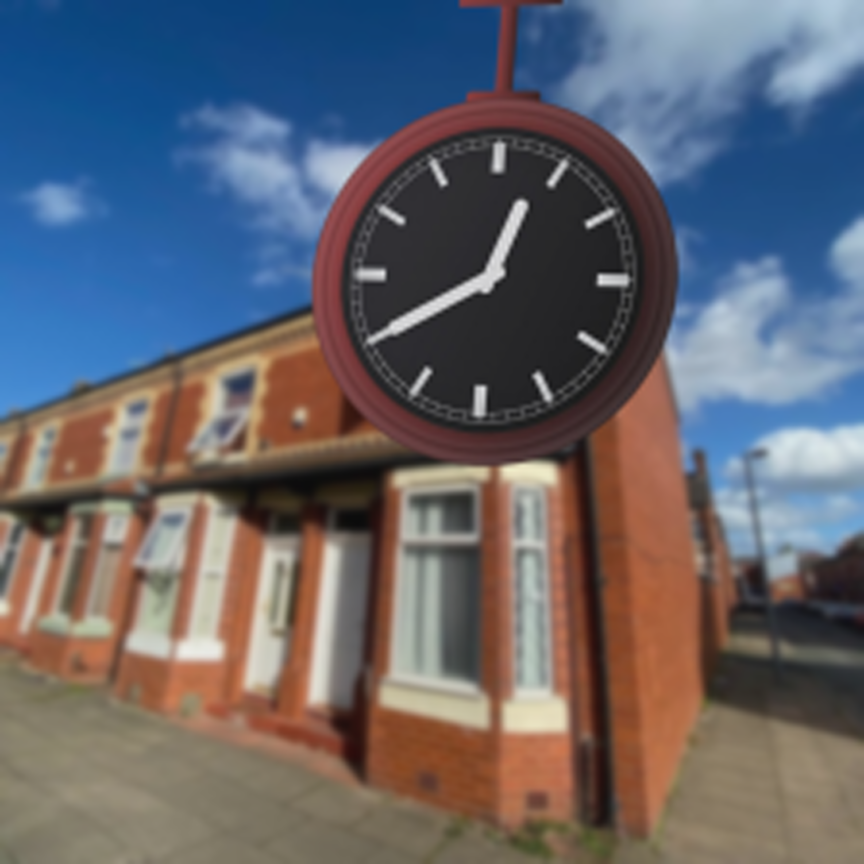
**12:40**
